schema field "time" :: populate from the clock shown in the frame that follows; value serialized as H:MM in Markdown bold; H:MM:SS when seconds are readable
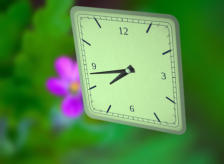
**7:43**
